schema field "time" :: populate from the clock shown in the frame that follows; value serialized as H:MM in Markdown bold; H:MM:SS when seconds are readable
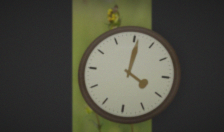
**4:01**
